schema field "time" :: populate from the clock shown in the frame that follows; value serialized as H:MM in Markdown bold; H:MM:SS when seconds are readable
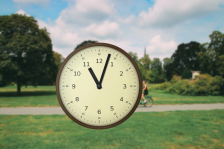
**11:03**
